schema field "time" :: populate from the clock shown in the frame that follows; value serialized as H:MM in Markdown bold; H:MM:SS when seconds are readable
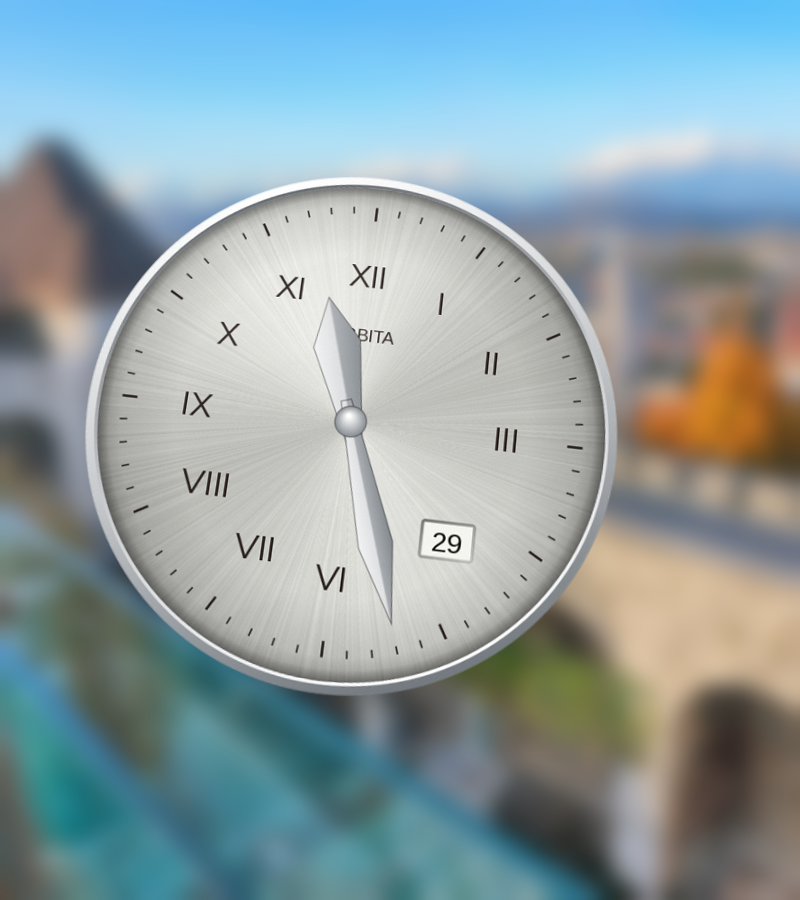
**11:27**
